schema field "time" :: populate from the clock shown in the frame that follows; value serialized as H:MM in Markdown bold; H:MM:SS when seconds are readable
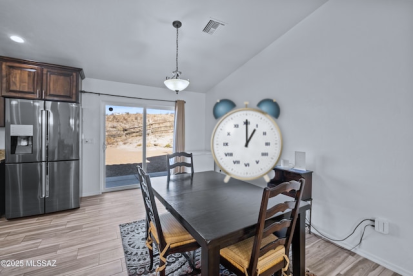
**1:00**
